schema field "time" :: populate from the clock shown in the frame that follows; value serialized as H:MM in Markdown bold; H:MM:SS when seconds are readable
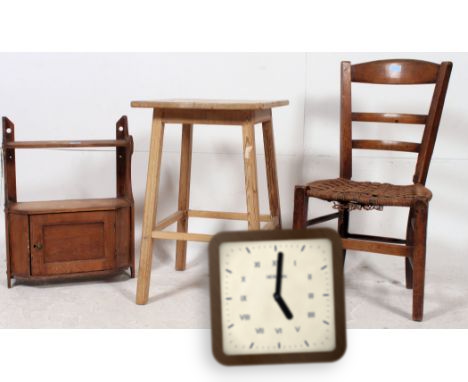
**5:01**
